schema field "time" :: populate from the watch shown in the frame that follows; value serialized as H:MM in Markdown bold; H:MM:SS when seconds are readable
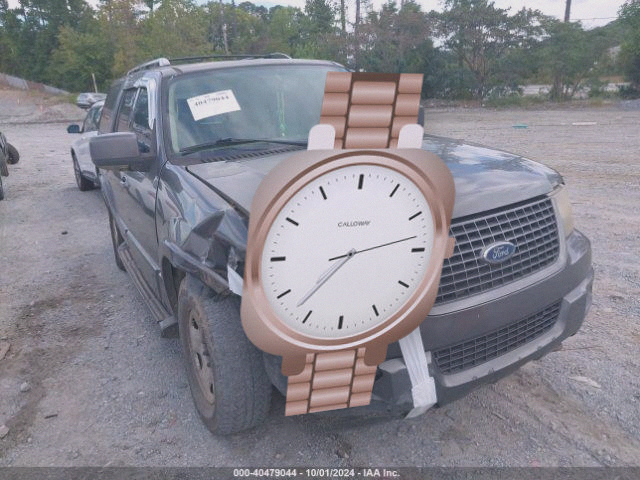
**7:37:13**
